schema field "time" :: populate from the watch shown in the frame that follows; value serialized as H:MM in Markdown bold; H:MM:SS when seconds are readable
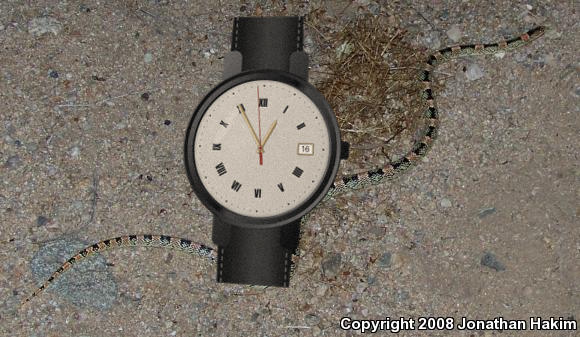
**12:54:59**
